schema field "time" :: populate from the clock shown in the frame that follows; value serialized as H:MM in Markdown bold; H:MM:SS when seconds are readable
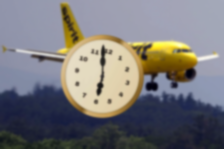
**5:58**
